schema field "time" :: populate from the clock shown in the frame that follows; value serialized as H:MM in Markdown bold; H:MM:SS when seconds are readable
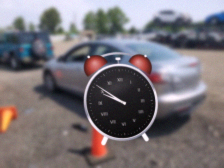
**9:51**
